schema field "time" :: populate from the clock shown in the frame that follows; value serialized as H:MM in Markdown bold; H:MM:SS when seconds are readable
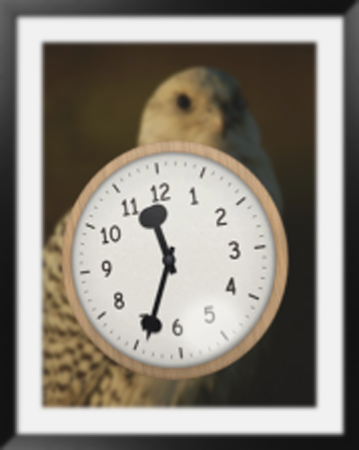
**11:34**
